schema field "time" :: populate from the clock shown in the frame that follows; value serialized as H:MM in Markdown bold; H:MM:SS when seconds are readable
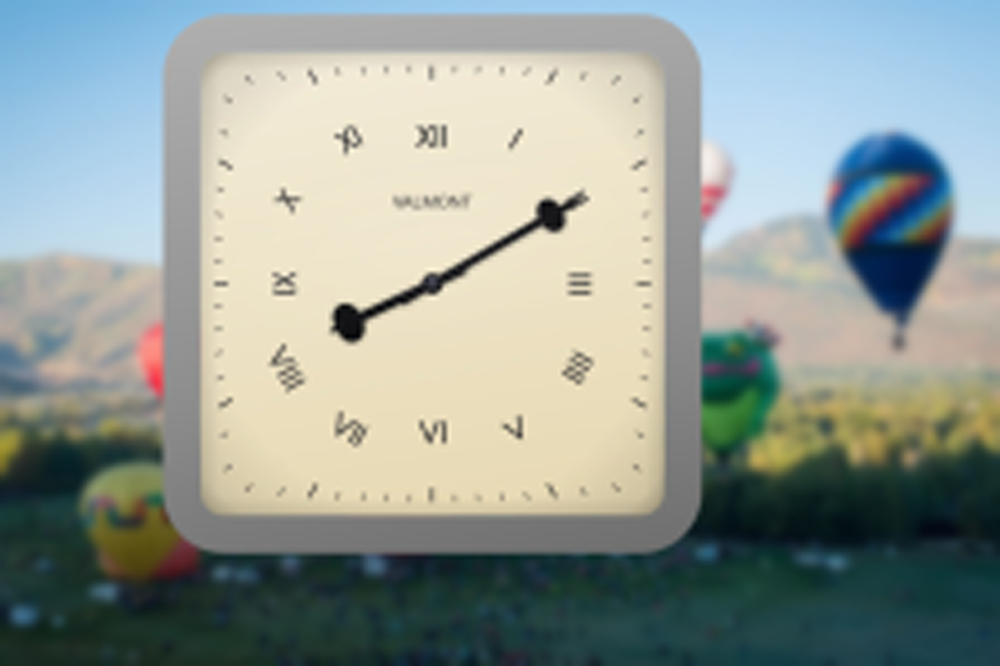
**8:10**
